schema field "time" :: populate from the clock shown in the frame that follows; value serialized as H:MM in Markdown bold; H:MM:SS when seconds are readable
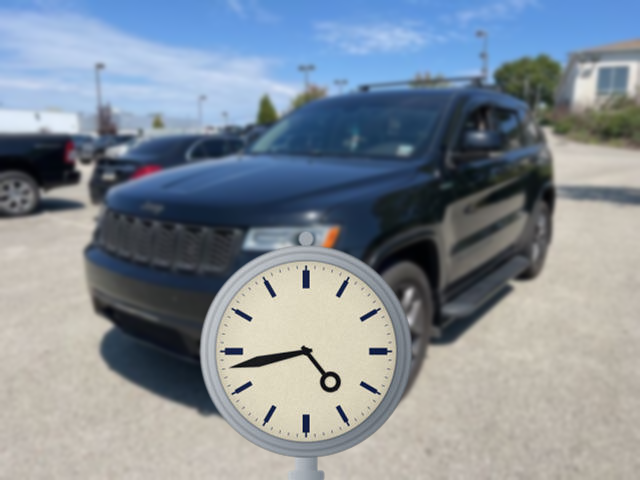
**4:43**
